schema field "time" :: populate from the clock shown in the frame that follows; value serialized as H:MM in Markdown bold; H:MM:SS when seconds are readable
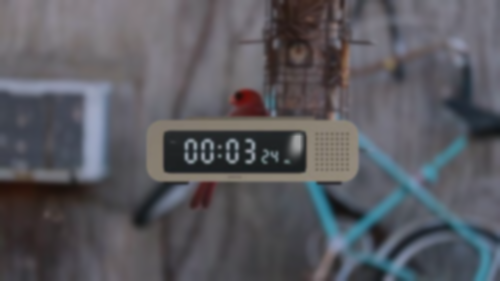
**0:03:24**
